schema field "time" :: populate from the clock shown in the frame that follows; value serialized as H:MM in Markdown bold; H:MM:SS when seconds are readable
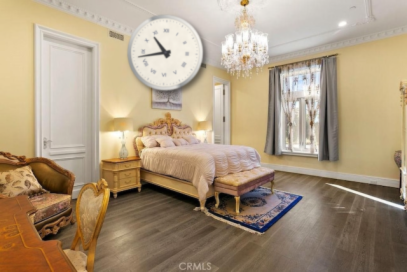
**10:43**
